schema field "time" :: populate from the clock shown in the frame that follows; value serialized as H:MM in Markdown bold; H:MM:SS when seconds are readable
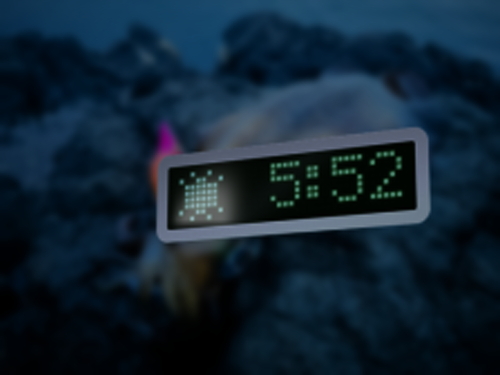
**5:52**
